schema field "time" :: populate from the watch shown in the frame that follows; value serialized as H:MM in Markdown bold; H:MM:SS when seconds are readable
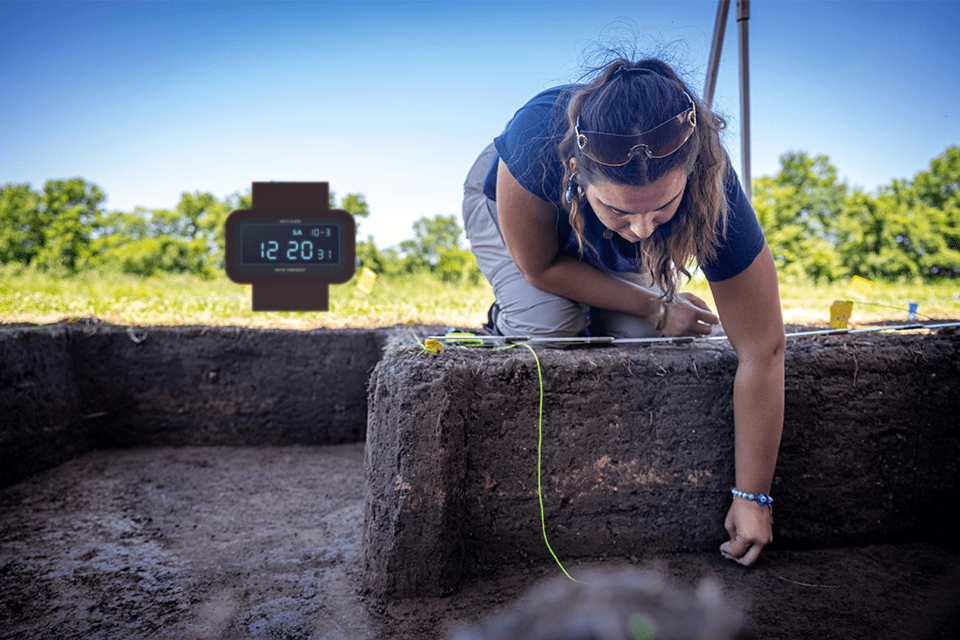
**12:20**
